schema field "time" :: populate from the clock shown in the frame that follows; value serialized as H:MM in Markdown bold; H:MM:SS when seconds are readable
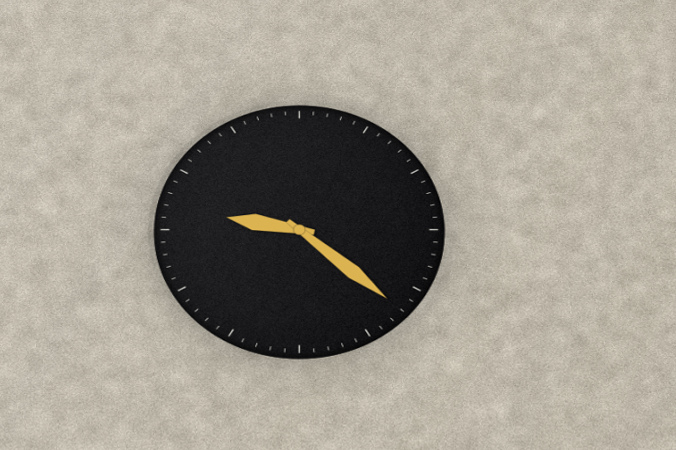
**9:22**
